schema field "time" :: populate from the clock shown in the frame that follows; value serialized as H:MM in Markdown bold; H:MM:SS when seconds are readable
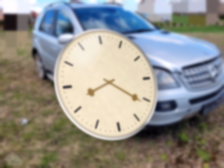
**8:21**
